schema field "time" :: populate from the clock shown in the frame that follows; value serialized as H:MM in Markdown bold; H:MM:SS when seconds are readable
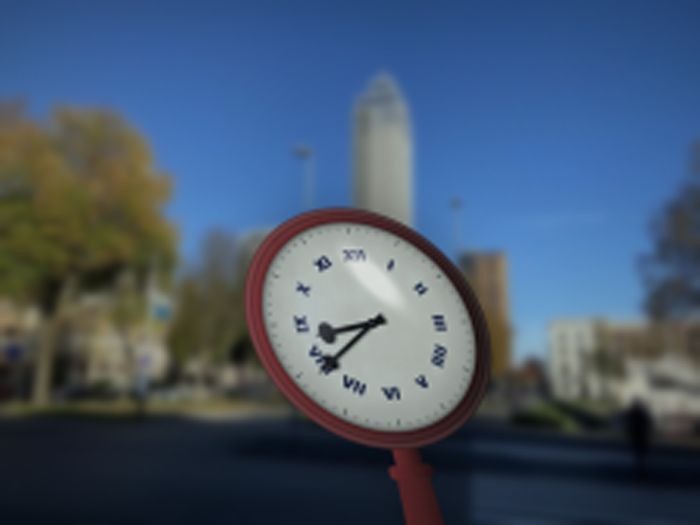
**8:39**
